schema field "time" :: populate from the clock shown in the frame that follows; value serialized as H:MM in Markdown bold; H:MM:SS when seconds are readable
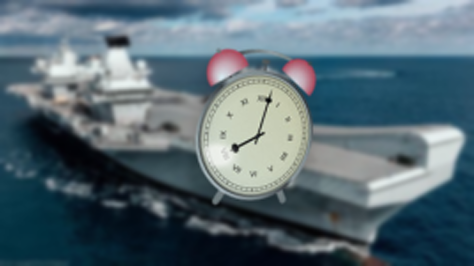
**8:02**
